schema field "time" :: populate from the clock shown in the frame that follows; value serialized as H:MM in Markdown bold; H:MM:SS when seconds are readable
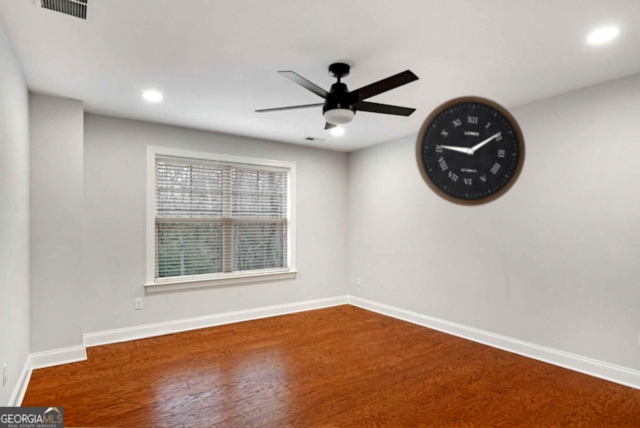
**9:09**
